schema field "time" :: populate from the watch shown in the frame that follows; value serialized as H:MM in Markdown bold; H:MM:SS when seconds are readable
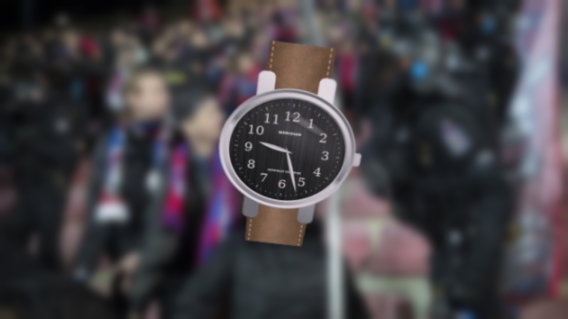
**9:27**
